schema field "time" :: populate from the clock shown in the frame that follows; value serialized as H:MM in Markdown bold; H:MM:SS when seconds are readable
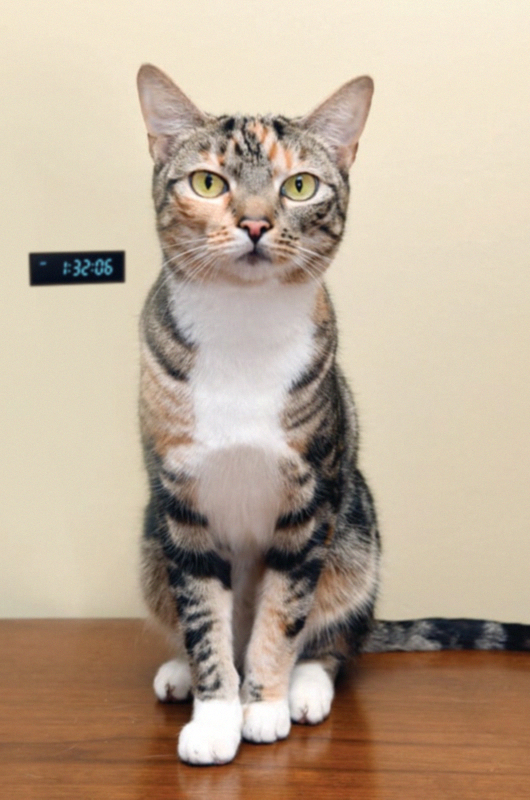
**1:32:06**
